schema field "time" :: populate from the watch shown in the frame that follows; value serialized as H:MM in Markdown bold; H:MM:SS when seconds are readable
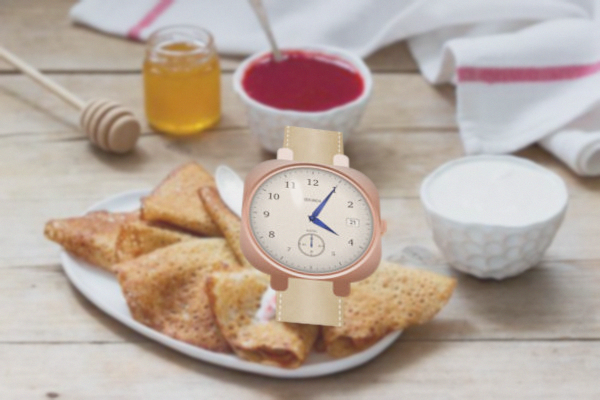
**4:05**
